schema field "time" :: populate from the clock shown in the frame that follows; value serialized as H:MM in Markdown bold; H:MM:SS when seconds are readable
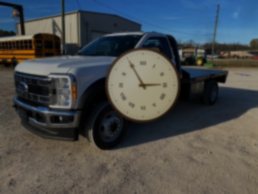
**2:55**
